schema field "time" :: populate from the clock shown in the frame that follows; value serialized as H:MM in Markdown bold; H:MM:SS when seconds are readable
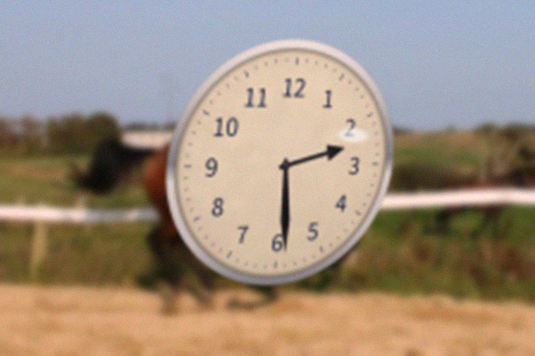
**2:29**
